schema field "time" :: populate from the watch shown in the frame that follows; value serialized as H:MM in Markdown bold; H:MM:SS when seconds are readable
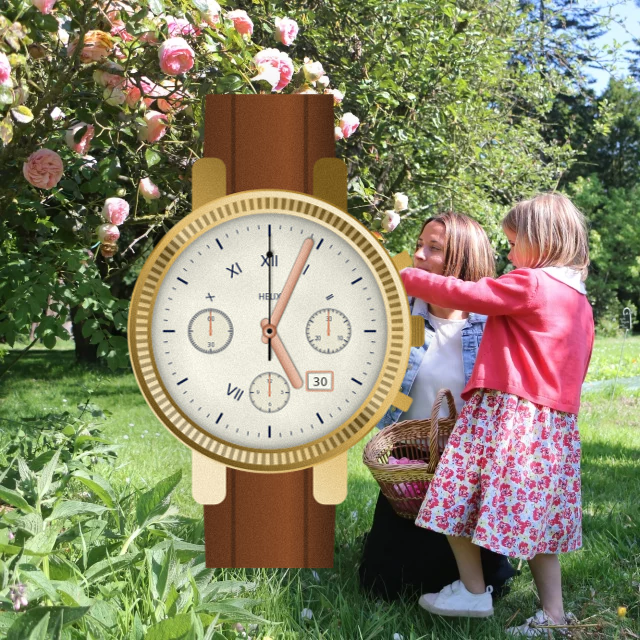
**5:04**
